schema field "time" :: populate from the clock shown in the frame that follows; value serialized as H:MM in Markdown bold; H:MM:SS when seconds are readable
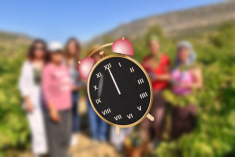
**12:00**
